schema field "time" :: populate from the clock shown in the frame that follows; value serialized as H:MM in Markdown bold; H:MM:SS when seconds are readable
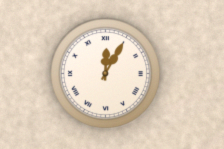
**12:05**
